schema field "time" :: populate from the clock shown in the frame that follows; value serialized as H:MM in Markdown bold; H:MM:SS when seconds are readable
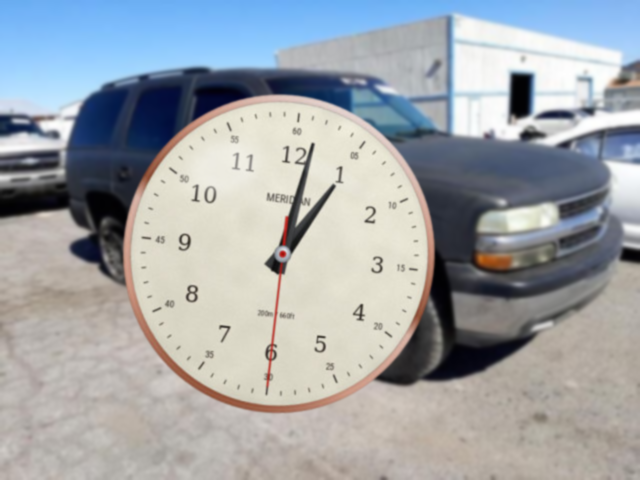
**1:01:30**
